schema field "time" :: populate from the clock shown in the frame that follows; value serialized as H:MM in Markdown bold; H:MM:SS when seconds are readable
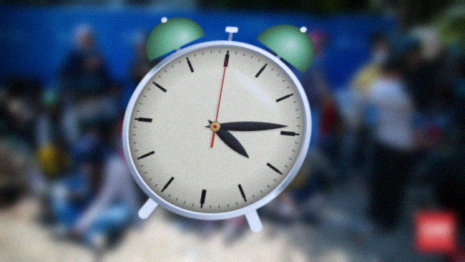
**4:14:00**
